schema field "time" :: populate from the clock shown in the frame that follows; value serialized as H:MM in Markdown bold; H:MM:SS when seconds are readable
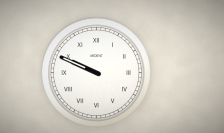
**9:49**
